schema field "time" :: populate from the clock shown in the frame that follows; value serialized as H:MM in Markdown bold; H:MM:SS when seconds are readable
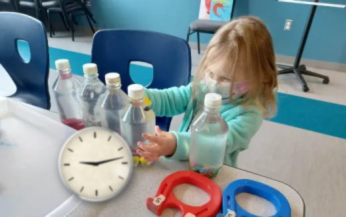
**9:13**
